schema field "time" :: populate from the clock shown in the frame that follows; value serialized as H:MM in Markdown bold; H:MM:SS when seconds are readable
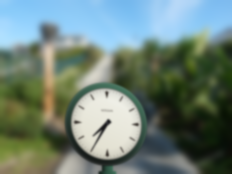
**7:35**
